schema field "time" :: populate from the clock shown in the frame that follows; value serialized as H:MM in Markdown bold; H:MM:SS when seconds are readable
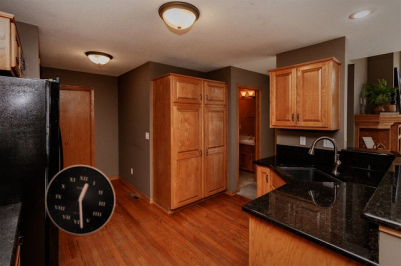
**12:28**
